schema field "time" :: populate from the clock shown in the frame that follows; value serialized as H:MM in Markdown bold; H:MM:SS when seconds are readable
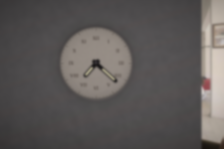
**7:22**
